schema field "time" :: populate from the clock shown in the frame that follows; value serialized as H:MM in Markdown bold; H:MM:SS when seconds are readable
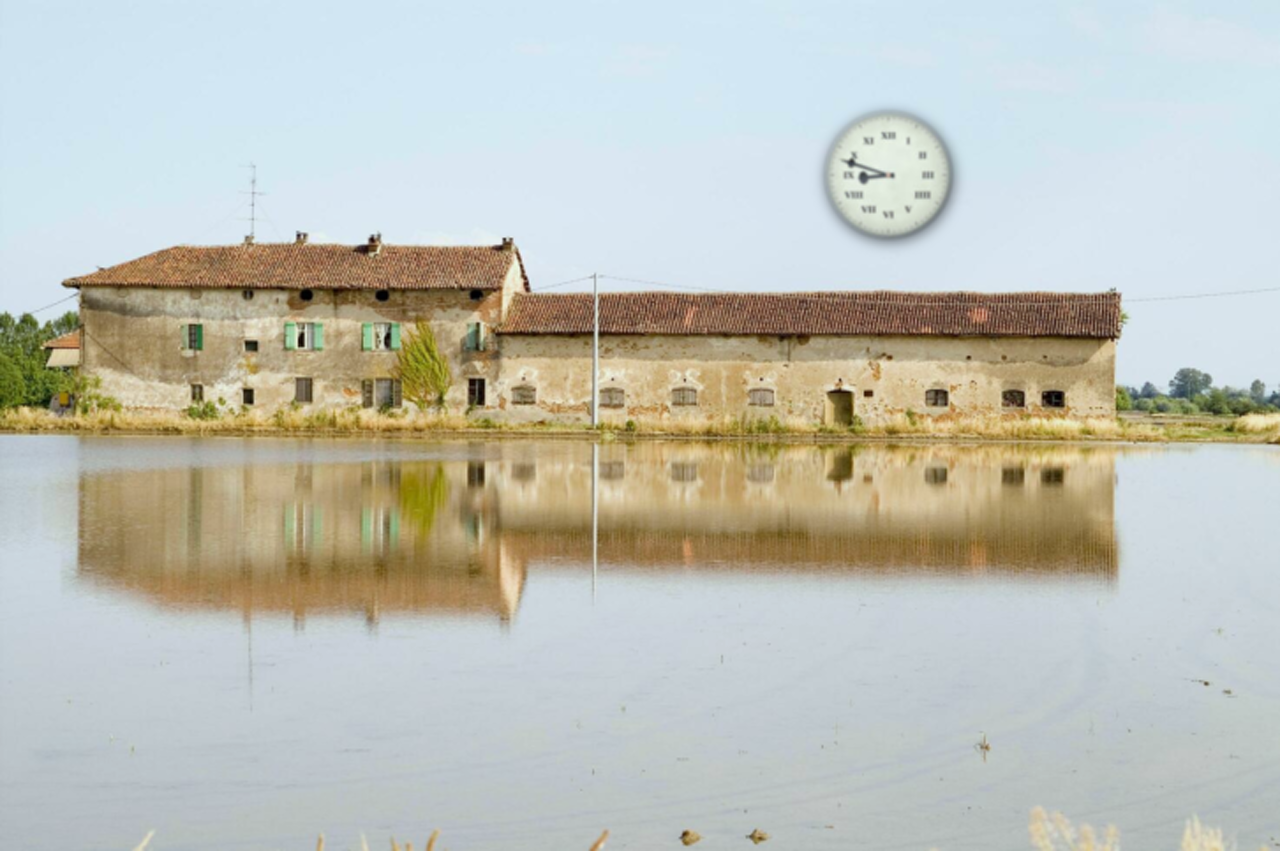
**8:48**
